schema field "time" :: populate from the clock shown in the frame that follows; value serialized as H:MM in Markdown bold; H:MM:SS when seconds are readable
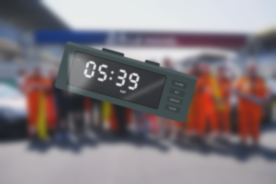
**5:39**
